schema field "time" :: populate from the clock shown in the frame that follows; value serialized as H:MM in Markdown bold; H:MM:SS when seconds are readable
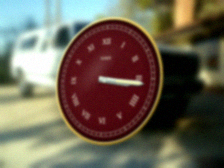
**3:16**
